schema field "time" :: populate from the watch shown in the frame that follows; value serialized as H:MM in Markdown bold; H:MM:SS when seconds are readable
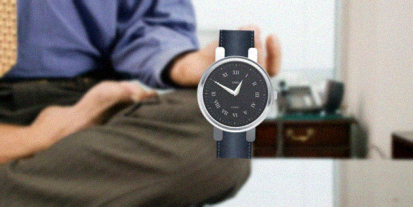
**12:50**
